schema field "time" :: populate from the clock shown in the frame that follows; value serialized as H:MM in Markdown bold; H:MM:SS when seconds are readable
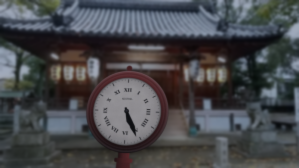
**5:26**
